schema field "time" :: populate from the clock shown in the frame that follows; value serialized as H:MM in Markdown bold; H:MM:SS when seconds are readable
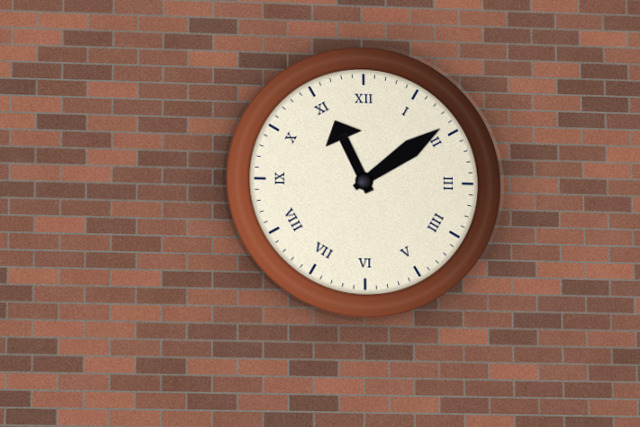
**11:09**
